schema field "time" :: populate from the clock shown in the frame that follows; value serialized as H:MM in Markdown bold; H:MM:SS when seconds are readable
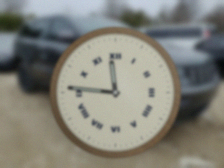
**11:46**
